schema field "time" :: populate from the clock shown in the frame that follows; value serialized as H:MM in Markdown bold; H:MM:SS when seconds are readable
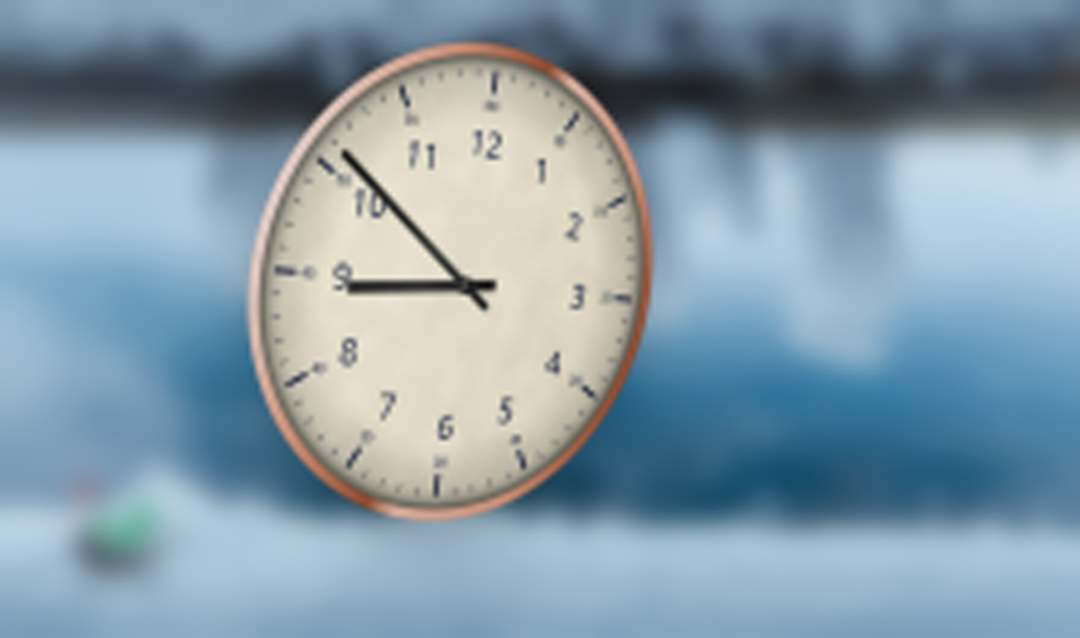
**8:51**
